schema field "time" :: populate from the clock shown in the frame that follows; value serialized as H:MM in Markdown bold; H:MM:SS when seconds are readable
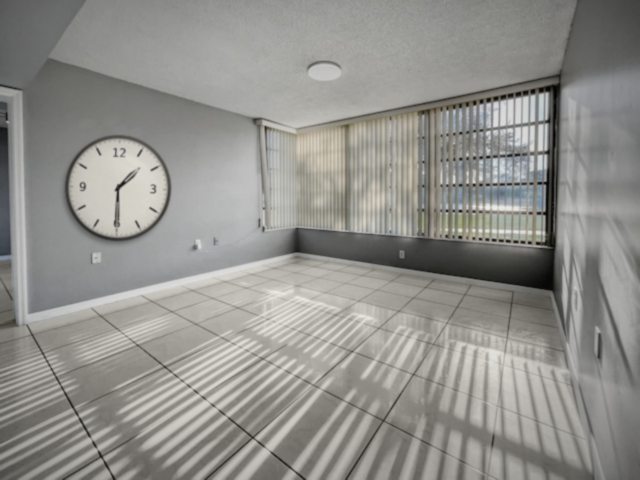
**1:30**
